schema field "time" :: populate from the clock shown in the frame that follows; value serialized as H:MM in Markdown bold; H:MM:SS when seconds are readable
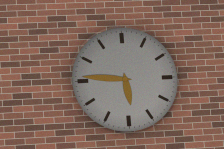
**5:46**
